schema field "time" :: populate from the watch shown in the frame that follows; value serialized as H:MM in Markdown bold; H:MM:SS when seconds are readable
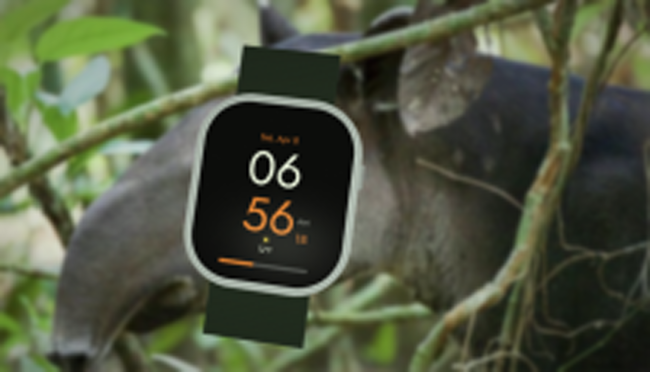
**6:56**
